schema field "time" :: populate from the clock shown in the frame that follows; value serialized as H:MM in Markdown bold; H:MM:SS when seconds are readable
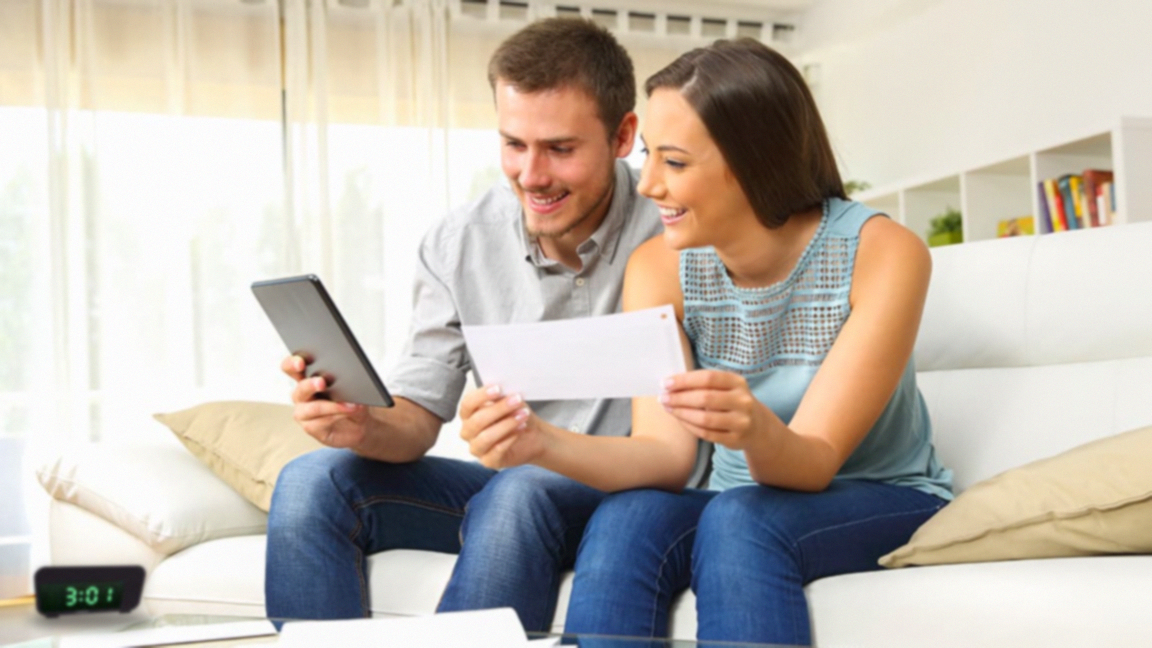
**3:01**
